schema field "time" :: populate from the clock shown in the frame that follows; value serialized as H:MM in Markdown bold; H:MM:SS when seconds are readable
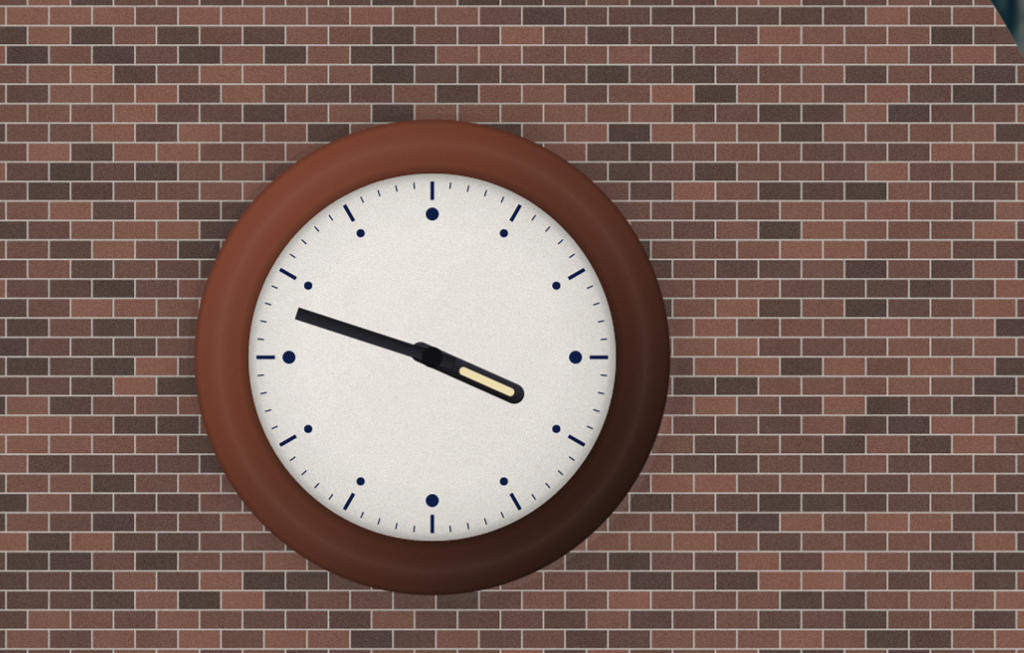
**3:48**
